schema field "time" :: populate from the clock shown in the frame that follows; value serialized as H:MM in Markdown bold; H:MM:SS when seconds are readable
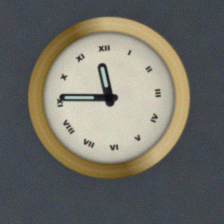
**11:46**
